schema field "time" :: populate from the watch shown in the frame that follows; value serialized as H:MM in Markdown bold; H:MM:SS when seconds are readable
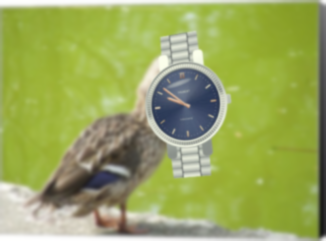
**9:52**
